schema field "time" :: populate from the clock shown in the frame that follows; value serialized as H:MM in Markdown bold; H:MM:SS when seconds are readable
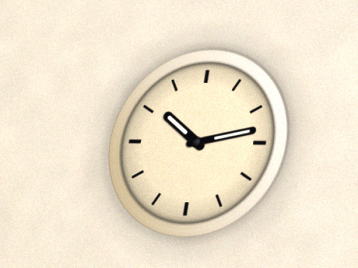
**10:13**
